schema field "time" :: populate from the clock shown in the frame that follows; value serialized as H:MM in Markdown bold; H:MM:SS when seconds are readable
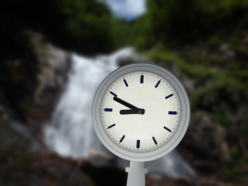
**8:49**
